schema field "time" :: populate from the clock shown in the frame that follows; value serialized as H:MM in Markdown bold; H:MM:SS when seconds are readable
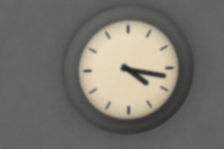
**4:17**
